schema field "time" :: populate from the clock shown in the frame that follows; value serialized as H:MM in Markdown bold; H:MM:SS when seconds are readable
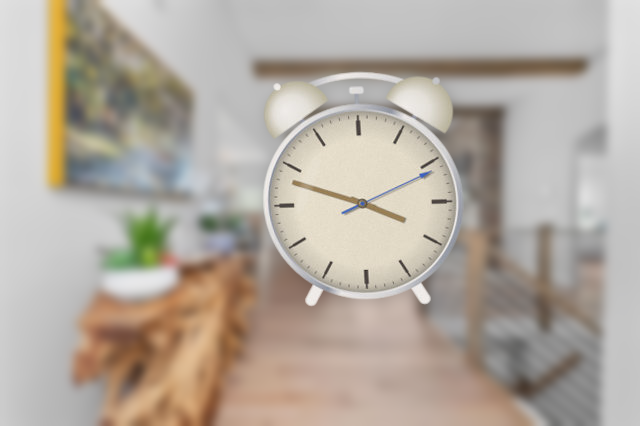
**3:48:11**
